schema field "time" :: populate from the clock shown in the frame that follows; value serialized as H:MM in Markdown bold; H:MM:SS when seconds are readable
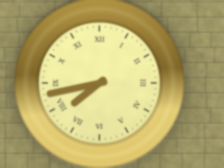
**7:43**
